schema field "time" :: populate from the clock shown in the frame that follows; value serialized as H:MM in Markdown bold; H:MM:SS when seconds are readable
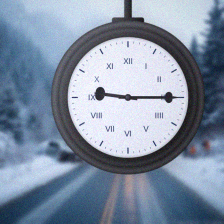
**9:15**
